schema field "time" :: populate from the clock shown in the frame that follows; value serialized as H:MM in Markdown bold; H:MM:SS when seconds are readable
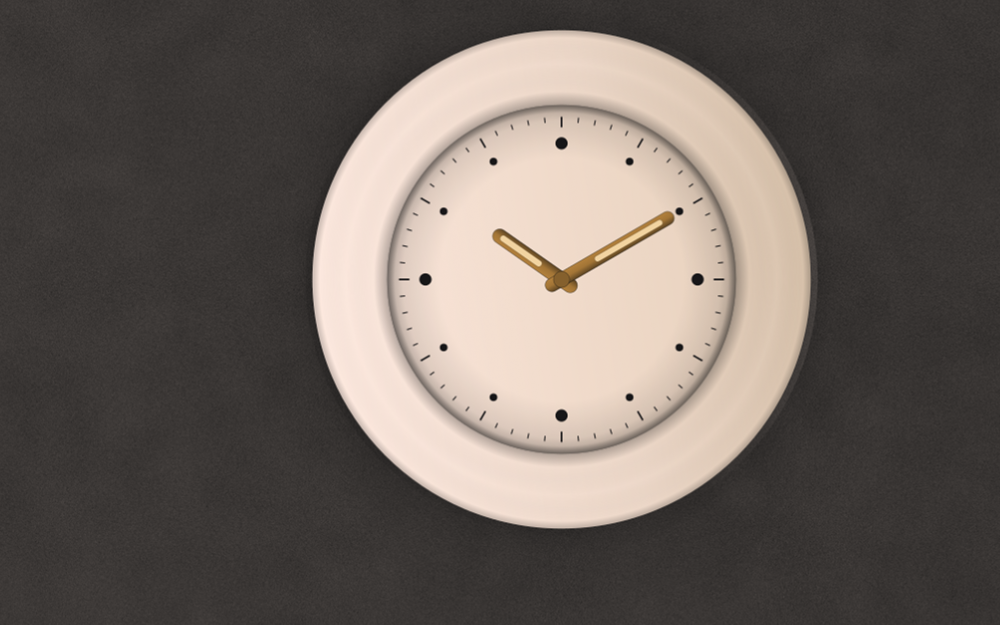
**10:10**
